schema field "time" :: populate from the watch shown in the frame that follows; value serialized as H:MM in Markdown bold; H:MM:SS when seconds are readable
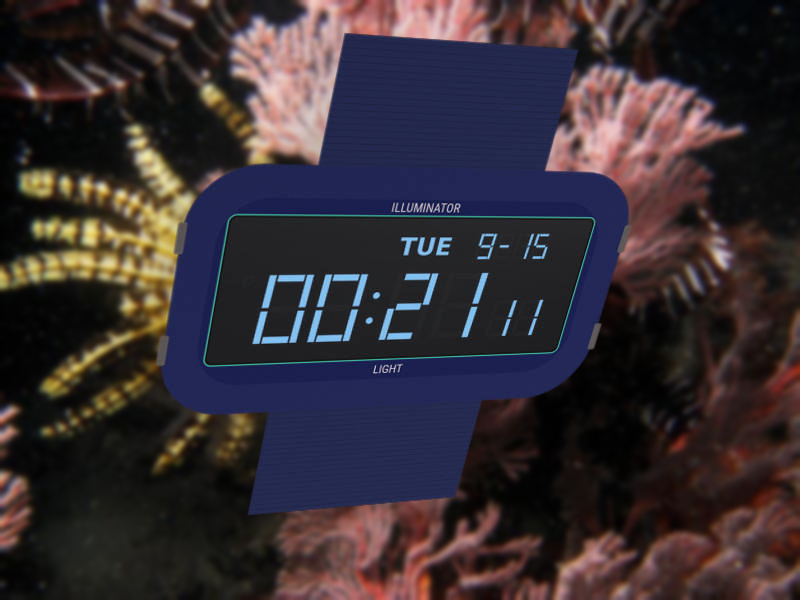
**0:21:11**
